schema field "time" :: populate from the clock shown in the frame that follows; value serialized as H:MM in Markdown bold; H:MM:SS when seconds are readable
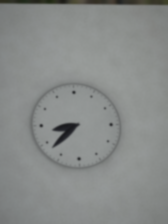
**8:38**
